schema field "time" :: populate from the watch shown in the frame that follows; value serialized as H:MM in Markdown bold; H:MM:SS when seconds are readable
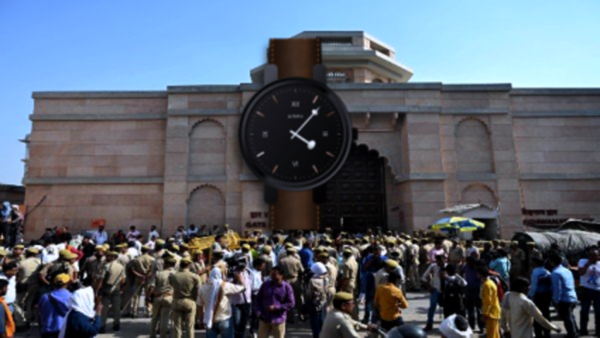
**4:07**
